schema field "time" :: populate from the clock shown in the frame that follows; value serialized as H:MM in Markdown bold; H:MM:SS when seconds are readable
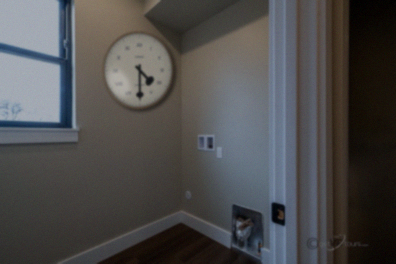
**4:30**
